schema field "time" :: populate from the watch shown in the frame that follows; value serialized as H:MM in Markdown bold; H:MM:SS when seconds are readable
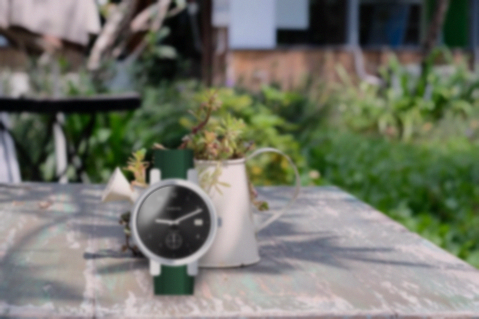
**9:11**
